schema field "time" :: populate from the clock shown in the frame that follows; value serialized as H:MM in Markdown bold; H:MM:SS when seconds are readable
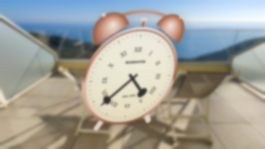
**4:38**
